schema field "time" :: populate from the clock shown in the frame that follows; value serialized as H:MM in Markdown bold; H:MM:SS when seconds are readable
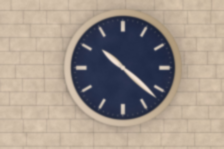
**10:22**
